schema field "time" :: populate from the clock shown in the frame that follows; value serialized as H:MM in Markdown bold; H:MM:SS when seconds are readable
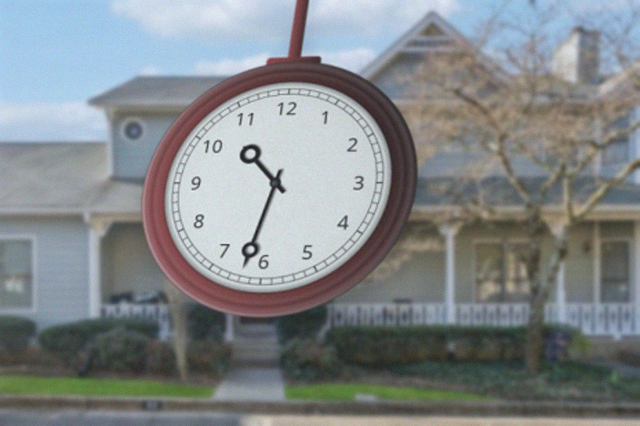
**10:32**
